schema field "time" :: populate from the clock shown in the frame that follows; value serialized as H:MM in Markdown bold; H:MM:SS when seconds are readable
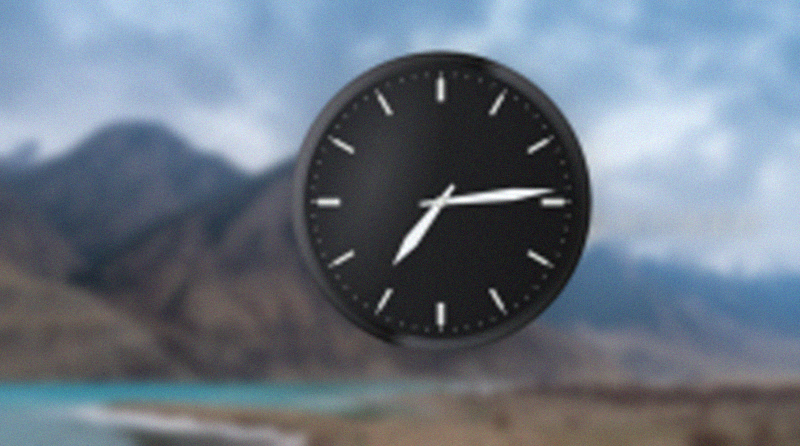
**7:14**
